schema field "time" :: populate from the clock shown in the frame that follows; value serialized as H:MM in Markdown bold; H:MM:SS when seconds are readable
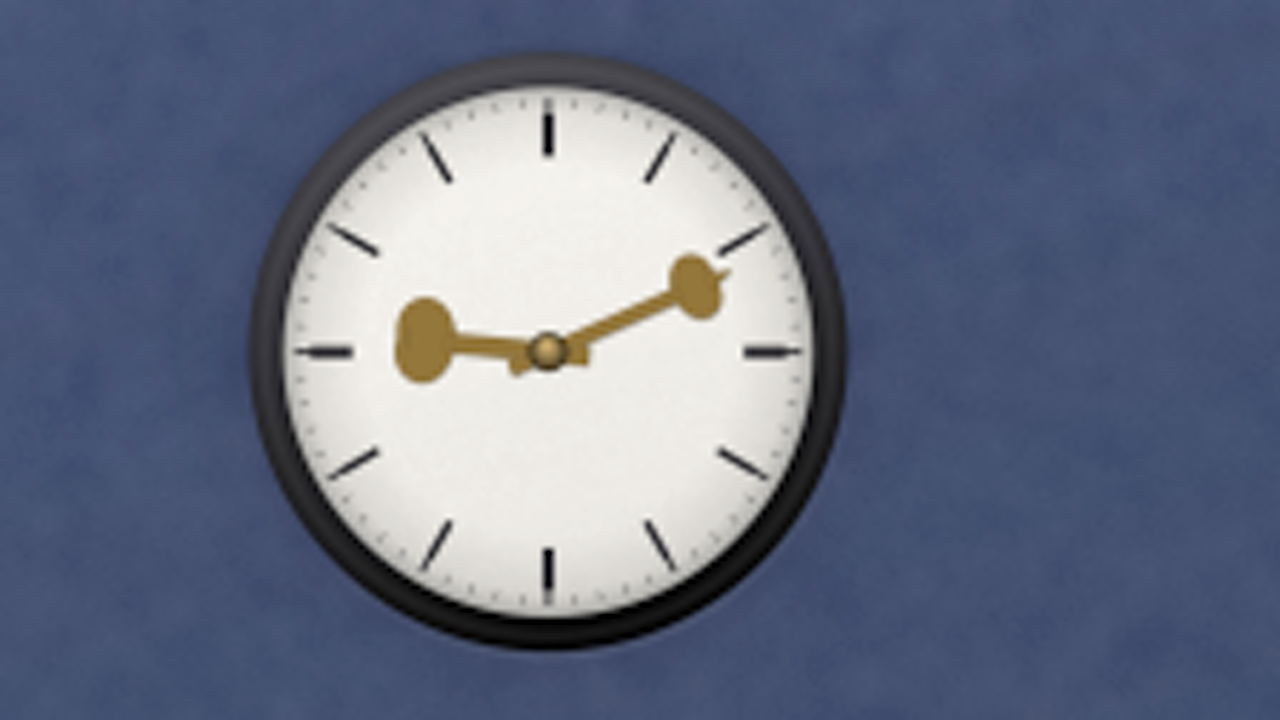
**9:11**
